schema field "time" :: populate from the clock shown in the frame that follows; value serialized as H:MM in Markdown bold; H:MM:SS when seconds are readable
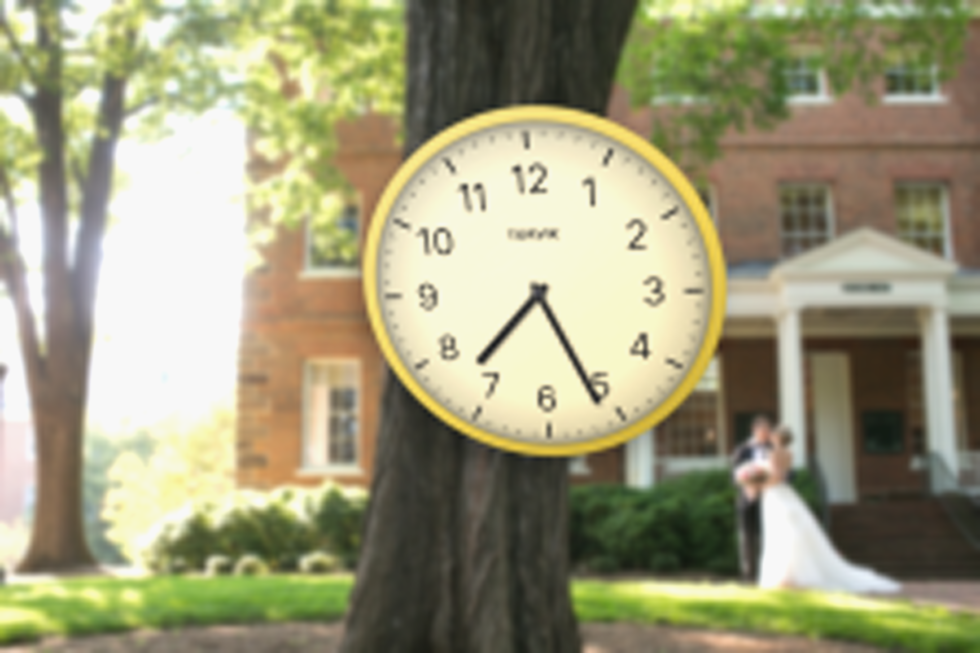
**7:26**
